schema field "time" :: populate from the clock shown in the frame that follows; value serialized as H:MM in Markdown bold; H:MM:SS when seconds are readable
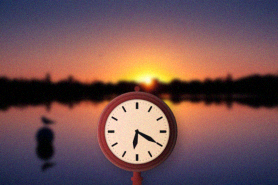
**6:20**
